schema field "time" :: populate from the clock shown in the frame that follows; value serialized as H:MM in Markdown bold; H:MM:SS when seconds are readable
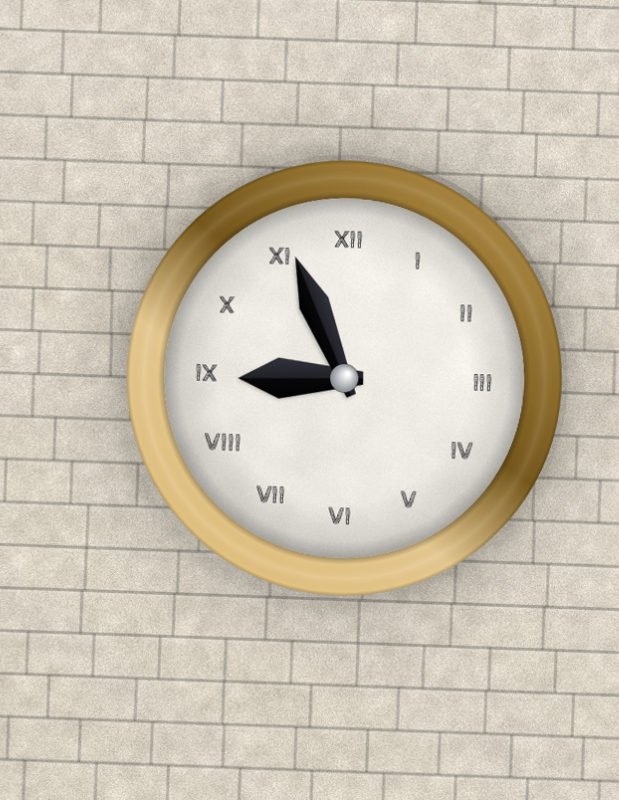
**8:56**
